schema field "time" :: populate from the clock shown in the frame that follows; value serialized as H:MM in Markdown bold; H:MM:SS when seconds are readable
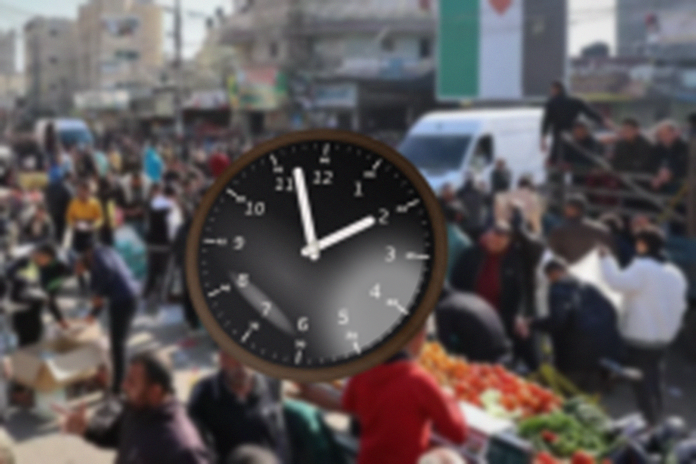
**1:57**
